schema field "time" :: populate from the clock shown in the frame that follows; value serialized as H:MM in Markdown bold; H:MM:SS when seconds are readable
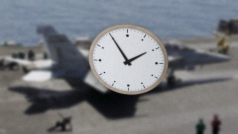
**1:55**
